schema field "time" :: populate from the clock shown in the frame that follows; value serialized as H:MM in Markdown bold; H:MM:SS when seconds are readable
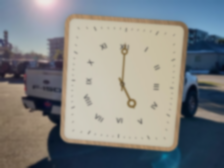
**5:00**
